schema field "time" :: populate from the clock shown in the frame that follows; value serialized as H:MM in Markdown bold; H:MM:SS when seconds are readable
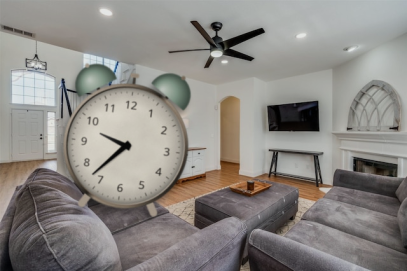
**9:37**
